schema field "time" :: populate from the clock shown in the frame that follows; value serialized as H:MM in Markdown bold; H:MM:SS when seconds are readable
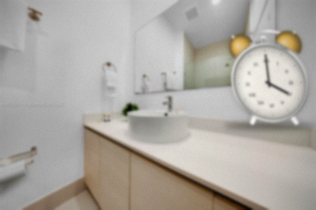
**4:00**
